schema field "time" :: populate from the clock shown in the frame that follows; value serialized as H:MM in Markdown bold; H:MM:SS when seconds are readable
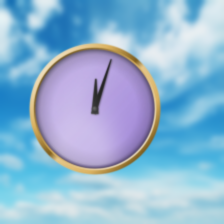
**12:03**
